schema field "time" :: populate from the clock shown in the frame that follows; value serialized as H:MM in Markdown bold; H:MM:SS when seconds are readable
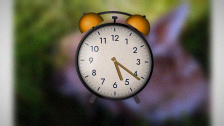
**5:21**
